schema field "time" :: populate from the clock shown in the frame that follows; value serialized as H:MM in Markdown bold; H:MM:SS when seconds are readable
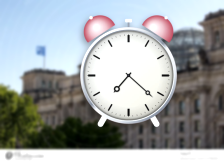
**7:22**
